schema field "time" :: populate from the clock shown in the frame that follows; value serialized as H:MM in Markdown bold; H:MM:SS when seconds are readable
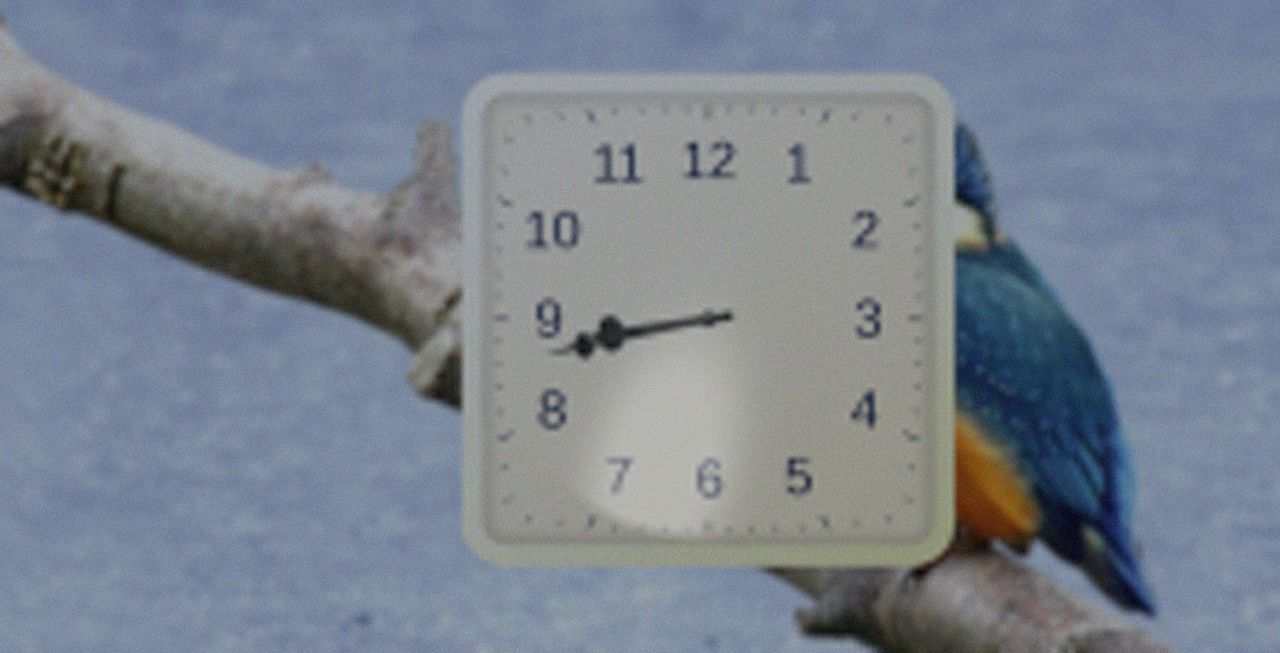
**8:43**
